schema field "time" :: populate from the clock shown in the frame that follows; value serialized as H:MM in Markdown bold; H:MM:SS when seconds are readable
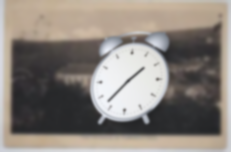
**1:37**
